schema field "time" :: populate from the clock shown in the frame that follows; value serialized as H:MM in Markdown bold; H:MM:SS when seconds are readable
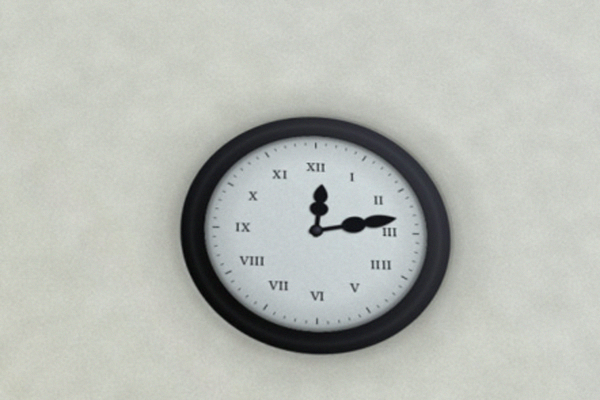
**12:13**
